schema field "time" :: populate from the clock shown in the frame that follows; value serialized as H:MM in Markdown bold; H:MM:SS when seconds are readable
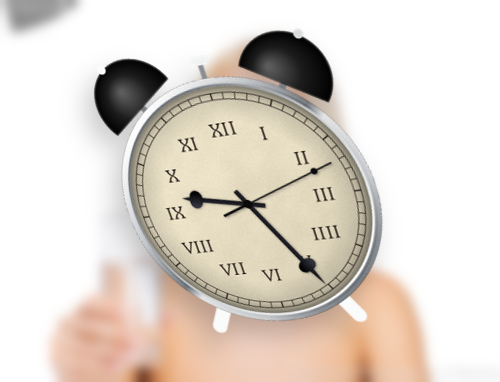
**9:25:12**
